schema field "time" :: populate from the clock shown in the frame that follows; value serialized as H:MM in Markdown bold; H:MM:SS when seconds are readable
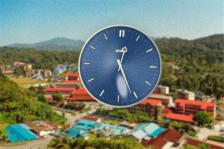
**12:26**
